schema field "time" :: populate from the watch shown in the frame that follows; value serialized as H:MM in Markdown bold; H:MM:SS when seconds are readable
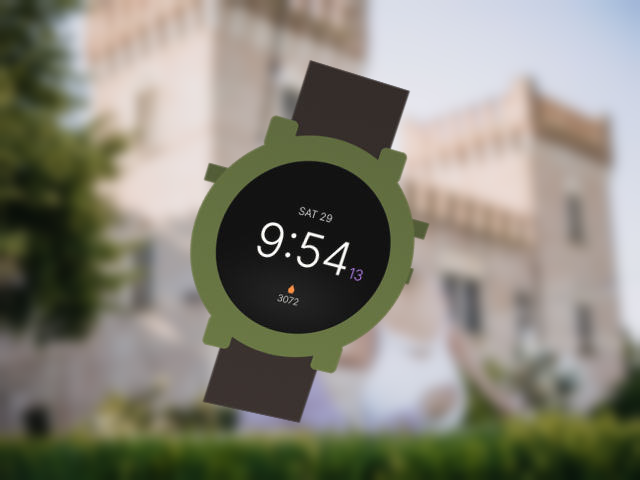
**9:54:13**
